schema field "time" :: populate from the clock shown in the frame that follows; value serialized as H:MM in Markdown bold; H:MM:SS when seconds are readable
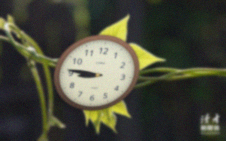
**8:46**
